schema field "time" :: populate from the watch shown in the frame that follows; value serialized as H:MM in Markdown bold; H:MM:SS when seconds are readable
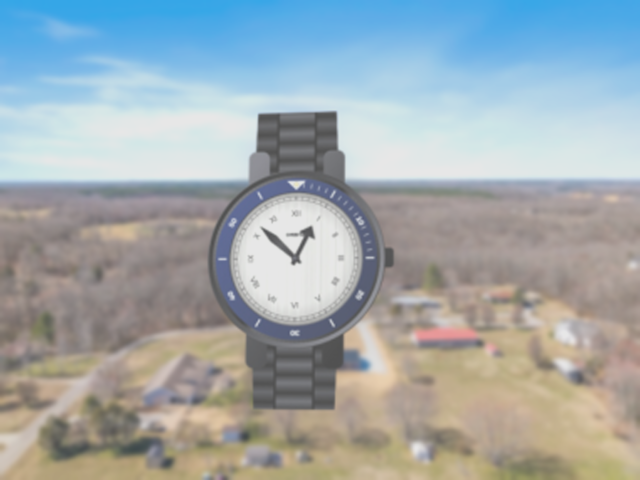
**12:52**
